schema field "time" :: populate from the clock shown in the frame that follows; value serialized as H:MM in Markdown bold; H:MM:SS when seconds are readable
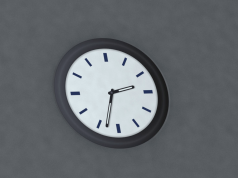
**2:33**
